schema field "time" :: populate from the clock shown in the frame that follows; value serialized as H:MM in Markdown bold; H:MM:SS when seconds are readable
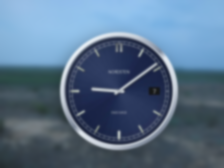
**9:09**
